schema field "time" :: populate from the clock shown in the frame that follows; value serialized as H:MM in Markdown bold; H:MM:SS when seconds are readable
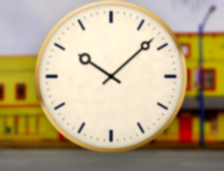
**10:08**
